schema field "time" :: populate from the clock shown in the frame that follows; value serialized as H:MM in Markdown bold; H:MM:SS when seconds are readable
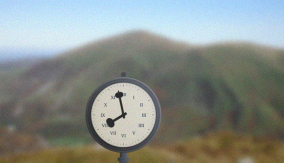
**7:58**
